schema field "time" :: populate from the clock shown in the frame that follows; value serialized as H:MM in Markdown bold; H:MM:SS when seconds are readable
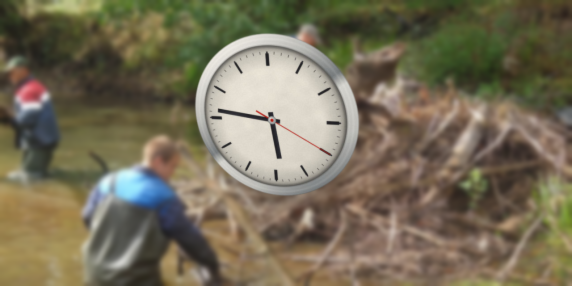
**5:46:20**
